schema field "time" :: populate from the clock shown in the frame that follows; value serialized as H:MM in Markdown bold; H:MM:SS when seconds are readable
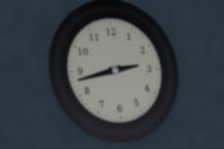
**2:43**
